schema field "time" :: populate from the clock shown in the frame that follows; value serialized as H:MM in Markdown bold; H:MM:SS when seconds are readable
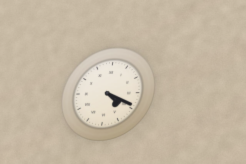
**4:19**
